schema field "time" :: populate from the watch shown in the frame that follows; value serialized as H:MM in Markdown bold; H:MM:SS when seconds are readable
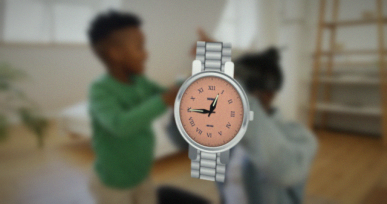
**12:45**
